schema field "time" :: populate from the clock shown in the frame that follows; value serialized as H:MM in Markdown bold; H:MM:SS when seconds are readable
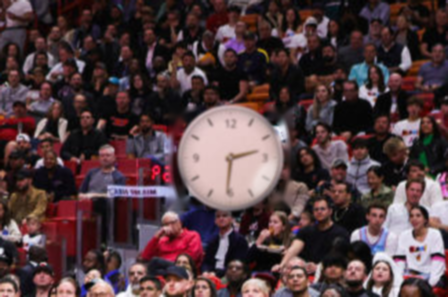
**2:31**
